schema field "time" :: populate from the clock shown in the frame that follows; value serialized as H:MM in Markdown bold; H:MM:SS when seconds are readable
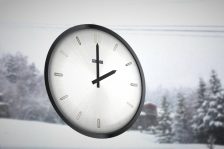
**2:00**
